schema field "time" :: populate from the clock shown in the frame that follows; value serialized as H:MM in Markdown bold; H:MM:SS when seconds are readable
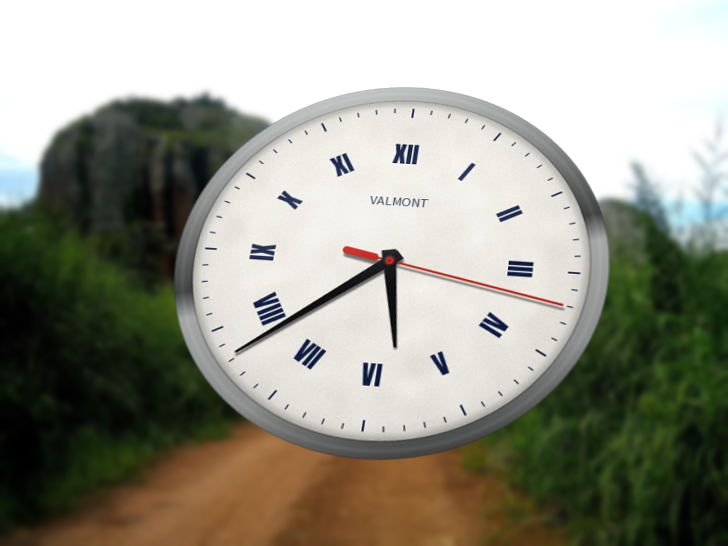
**5:38:17**
